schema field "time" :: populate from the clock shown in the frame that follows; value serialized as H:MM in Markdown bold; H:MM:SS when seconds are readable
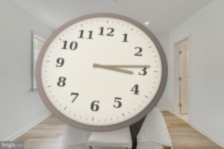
**3:14**
